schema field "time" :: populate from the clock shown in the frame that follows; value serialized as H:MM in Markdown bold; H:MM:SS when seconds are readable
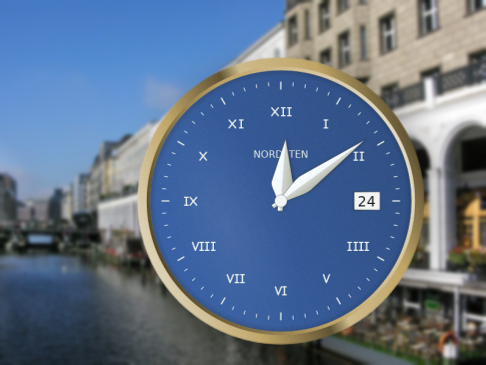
**12:09**
